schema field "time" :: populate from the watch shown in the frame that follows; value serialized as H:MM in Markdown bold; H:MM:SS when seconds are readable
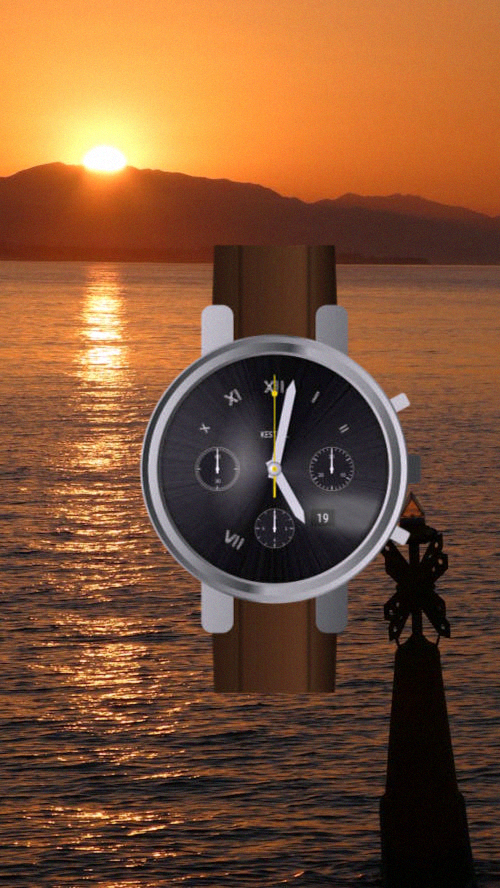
**5:02**
